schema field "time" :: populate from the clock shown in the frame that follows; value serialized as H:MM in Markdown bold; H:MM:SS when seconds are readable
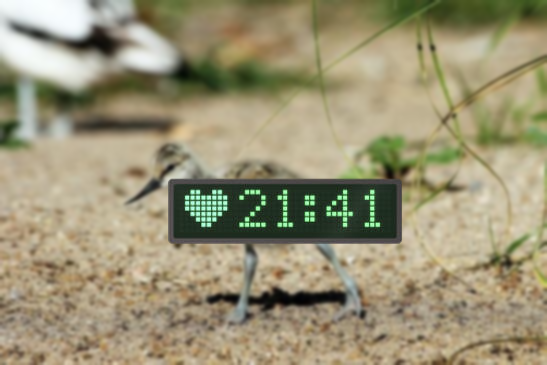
**21:41**
